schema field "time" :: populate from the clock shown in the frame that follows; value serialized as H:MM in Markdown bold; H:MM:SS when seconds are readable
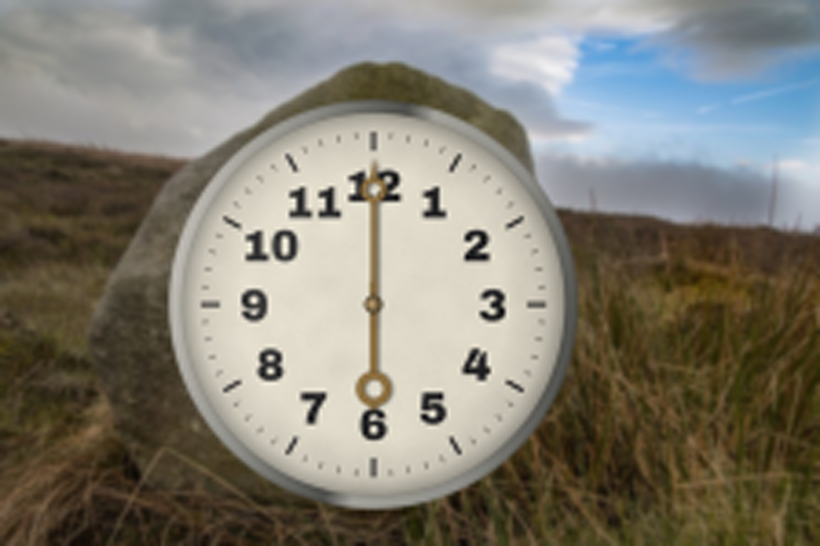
**6:00**
